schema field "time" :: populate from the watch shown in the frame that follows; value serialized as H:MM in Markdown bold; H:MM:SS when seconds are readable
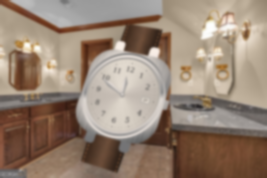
**11:49**
